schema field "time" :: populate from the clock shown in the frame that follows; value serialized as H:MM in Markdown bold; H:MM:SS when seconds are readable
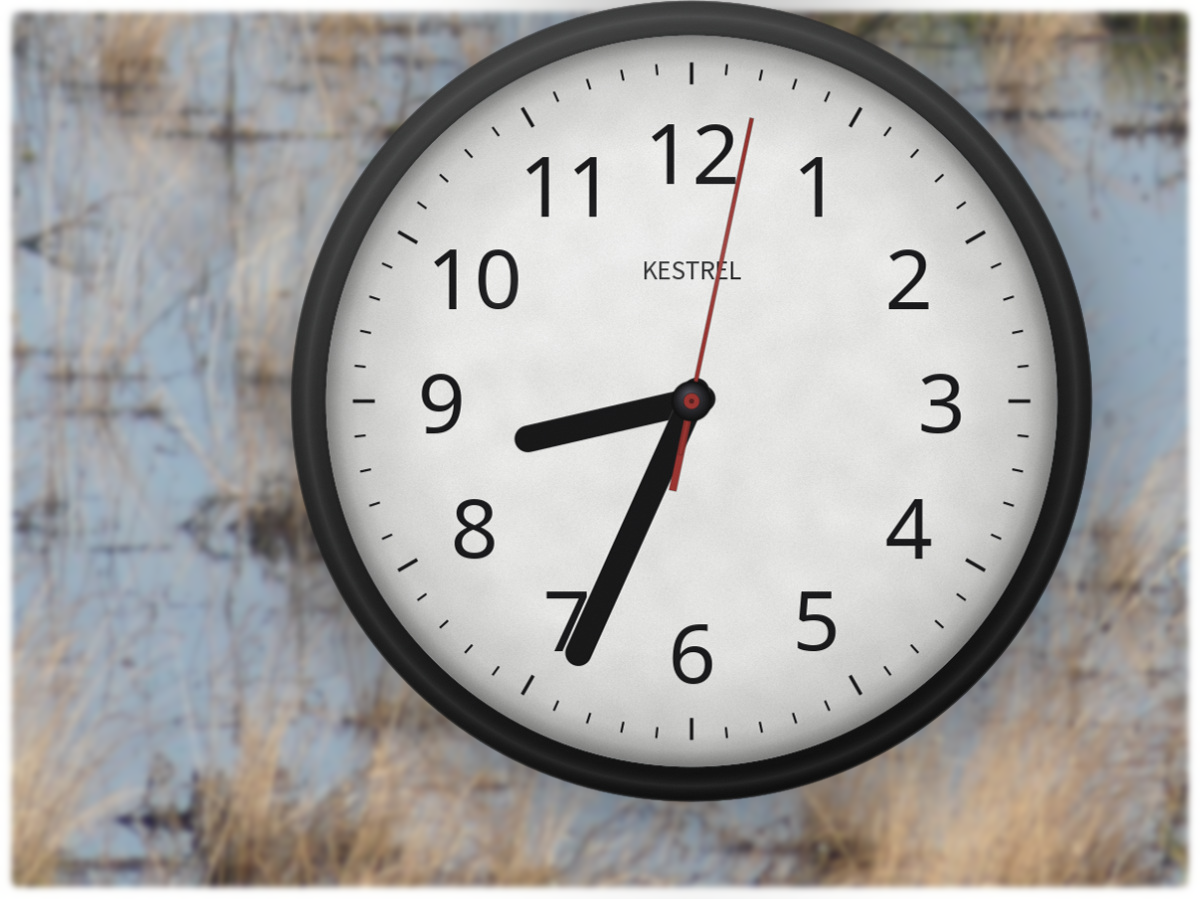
**8:34:02**
